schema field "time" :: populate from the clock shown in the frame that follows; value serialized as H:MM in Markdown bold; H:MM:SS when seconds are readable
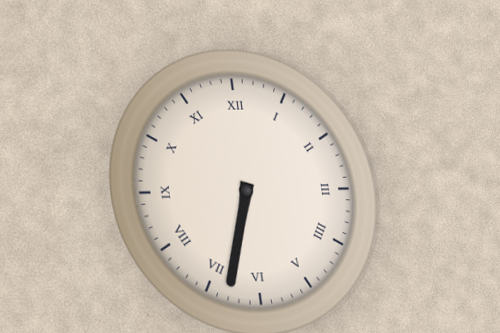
**6:33**
